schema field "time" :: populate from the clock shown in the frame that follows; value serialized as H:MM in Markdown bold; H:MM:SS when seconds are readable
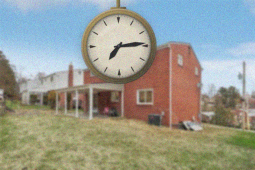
**7:14**
